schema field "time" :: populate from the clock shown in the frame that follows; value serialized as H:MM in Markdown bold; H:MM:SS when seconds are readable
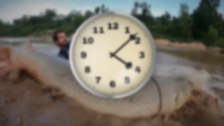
**4:08**
